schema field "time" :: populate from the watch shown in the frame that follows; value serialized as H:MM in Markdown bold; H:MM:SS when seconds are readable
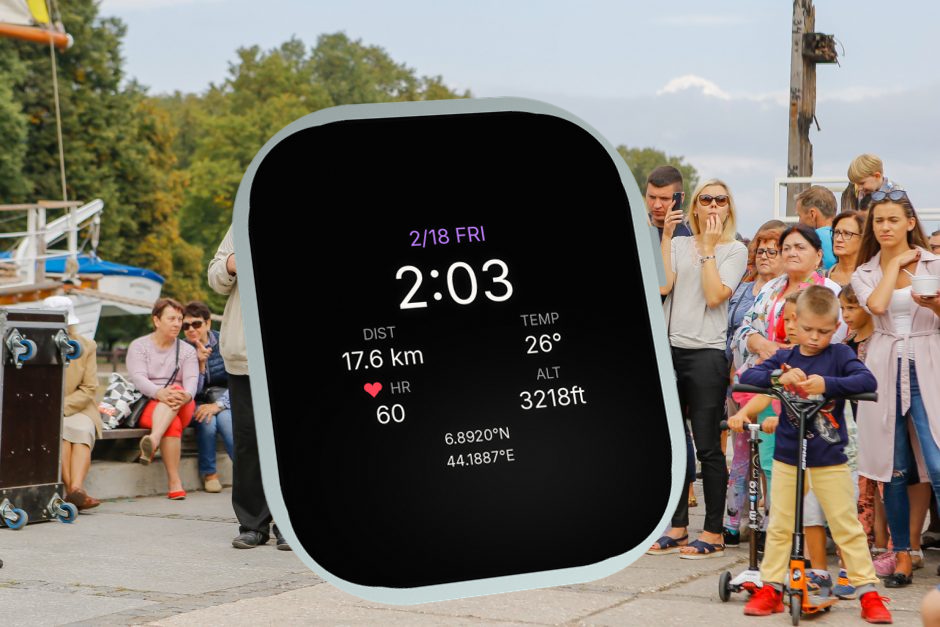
**2:03**
